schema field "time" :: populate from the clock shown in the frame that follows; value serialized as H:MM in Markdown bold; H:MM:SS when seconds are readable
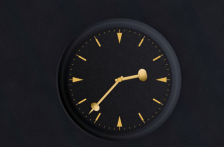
**2:37**
